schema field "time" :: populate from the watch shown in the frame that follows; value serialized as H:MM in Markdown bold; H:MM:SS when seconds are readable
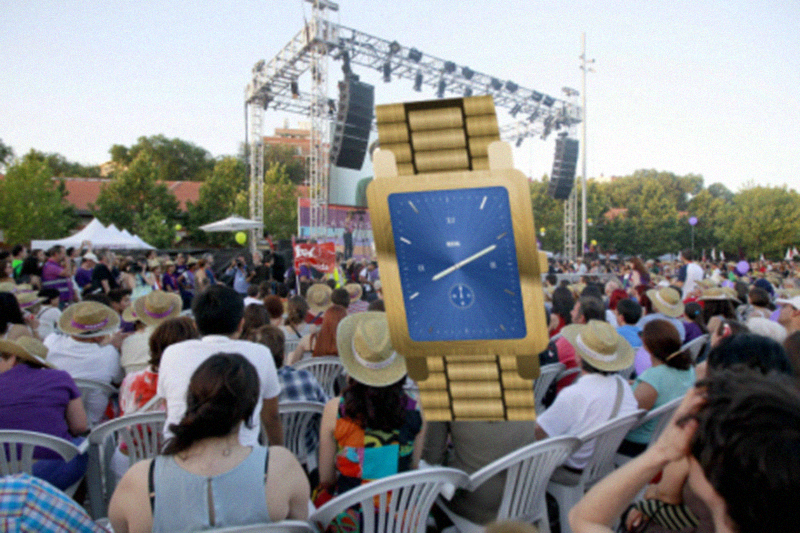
**8:11**
